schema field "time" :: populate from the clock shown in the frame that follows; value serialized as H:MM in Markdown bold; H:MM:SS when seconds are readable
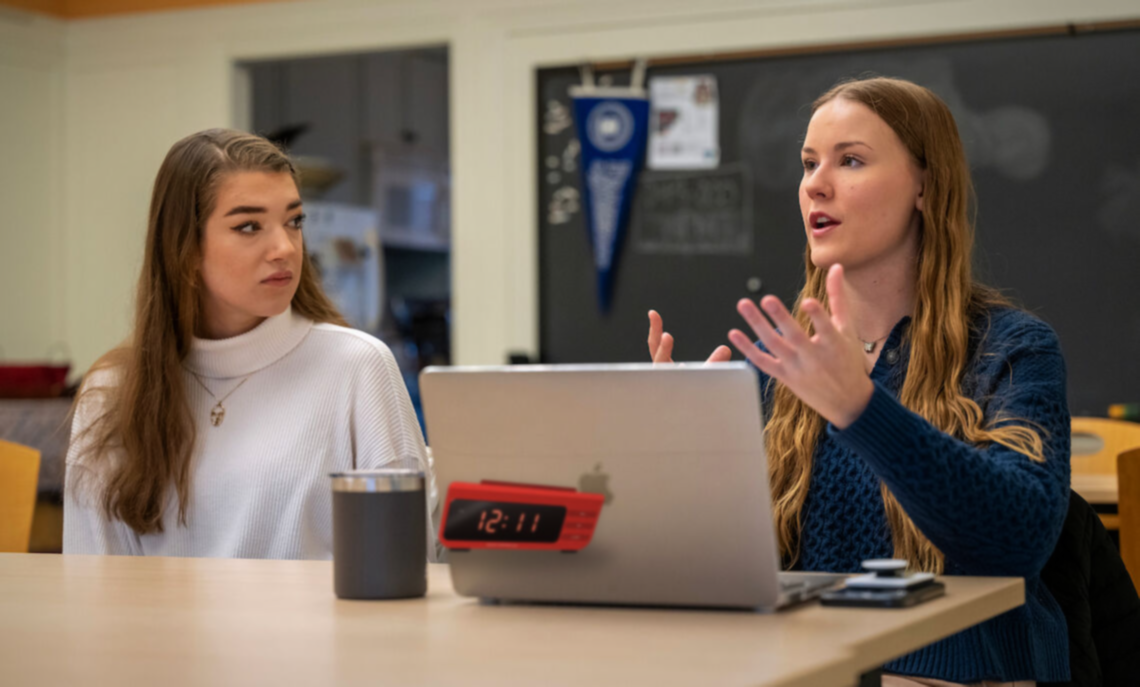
**12:11**
